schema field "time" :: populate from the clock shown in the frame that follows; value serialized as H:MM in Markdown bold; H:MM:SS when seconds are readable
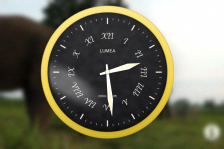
**2:29**
